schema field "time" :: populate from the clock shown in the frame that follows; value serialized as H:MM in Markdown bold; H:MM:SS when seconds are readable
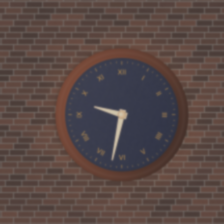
**9:32**
